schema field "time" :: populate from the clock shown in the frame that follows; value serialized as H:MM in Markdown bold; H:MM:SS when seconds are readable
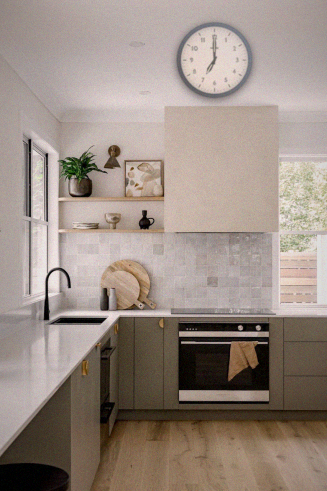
**7:00**
